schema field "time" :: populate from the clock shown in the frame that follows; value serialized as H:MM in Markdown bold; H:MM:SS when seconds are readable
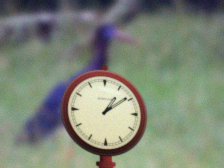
**1:09**
